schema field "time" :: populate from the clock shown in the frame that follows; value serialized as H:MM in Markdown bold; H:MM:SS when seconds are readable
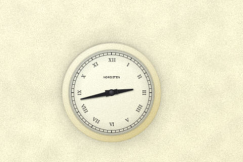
**2:43**
